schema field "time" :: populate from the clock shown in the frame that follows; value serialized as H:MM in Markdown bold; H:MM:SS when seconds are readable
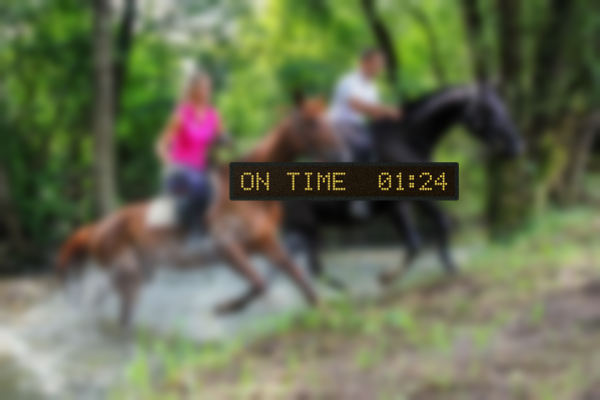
**1:24**
